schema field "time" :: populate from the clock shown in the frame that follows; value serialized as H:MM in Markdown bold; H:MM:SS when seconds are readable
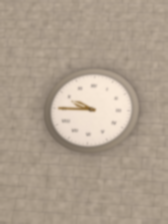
**9:45**
